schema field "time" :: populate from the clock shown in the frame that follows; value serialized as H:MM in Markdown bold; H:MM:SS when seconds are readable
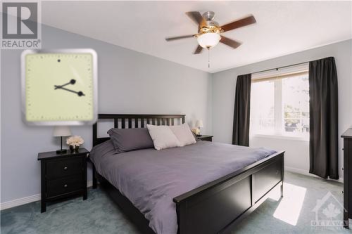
**2:18**
